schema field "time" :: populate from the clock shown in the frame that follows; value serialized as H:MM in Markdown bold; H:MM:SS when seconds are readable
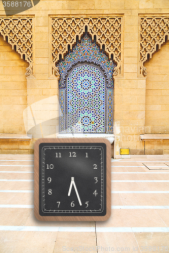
**6:27**
